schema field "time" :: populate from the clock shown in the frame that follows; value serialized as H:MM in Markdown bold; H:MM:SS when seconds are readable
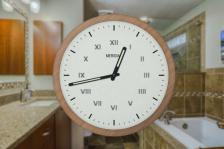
**12:43**
